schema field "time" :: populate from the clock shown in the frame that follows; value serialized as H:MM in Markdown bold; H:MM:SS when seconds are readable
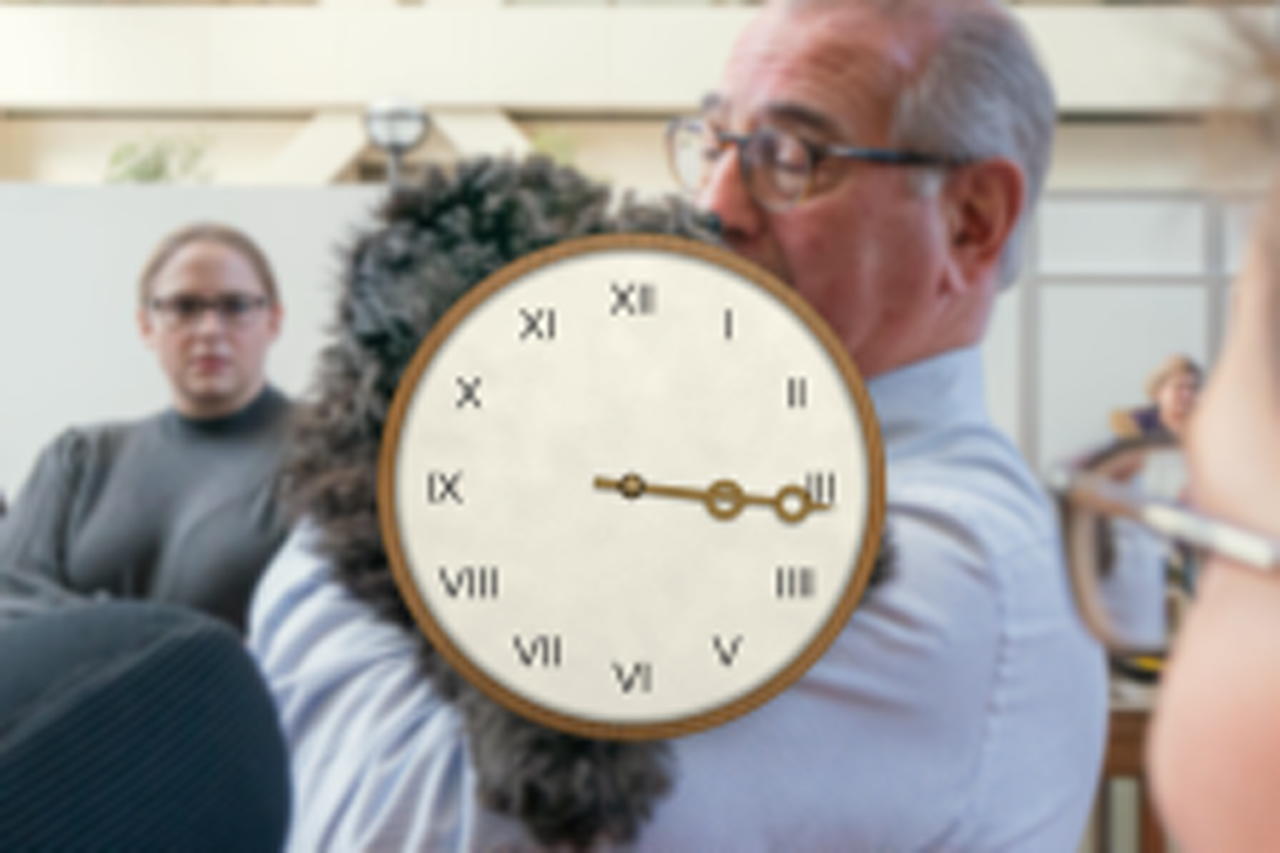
**3:16**
